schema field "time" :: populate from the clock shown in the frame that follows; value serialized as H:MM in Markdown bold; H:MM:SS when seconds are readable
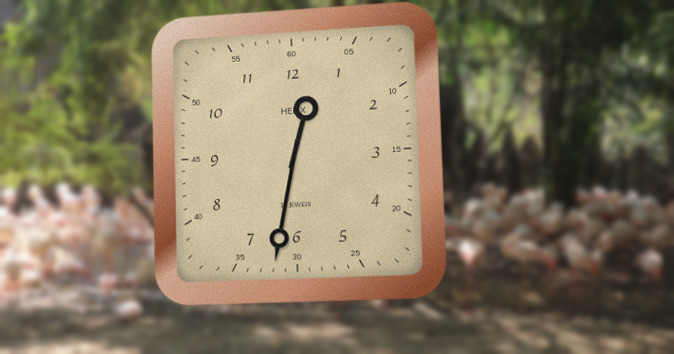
**12:32**
